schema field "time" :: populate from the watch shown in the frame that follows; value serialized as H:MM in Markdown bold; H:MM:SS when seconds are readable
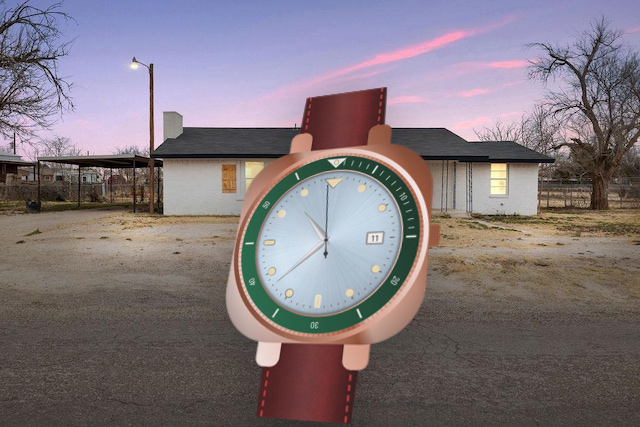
**10:37:59**
